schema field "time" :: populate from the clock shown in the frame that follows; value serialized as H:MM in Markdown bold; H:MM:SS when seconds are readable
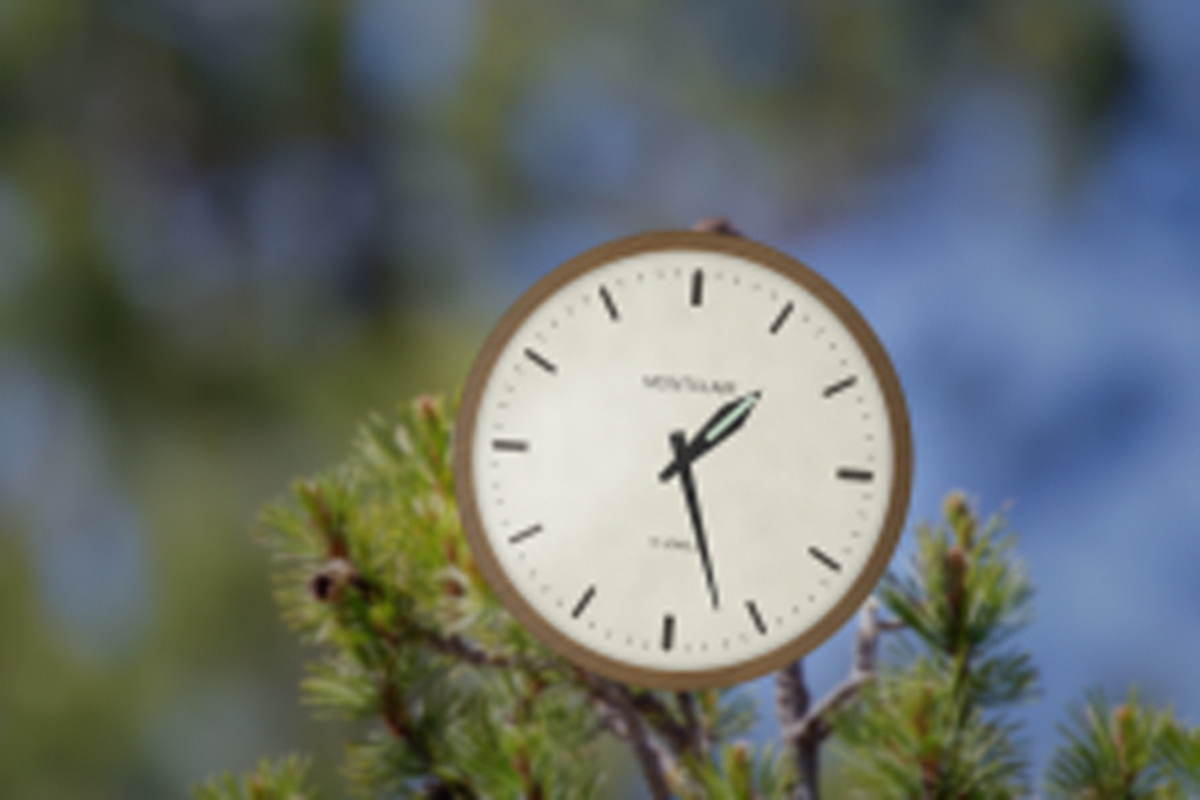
**1:27**
